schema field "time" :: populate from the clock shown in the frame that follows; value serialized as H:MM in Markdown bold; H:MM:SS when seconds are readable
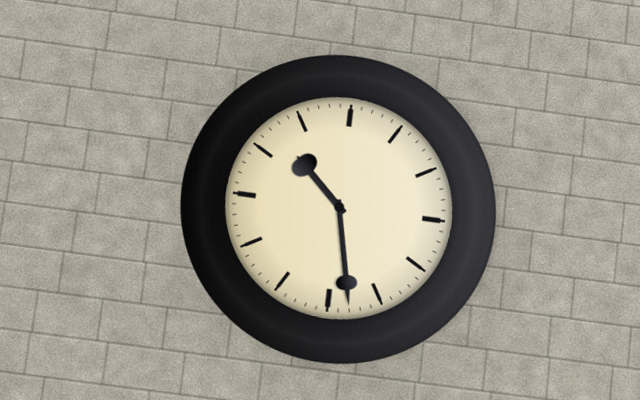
**10:28**
